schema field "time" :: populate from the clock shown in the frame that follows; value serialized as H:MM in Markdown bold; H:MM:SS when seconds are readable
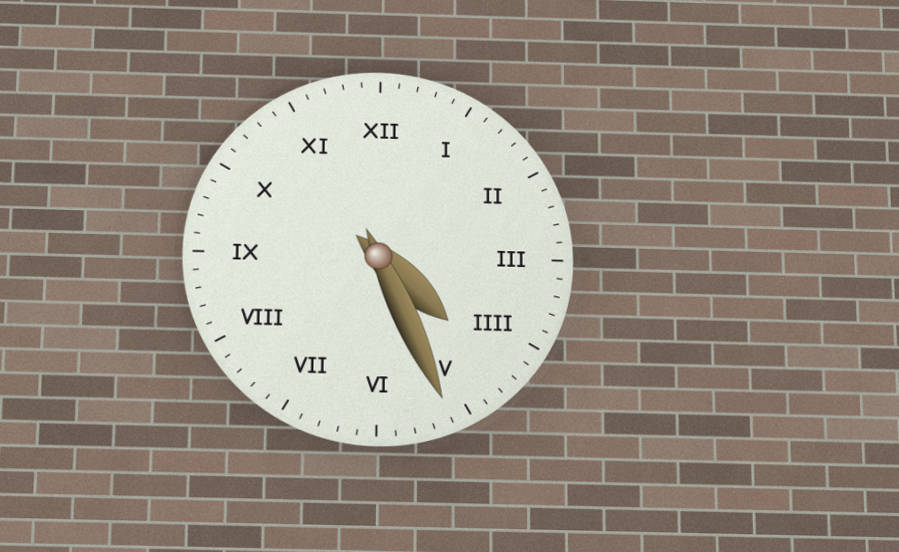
**4:26**
